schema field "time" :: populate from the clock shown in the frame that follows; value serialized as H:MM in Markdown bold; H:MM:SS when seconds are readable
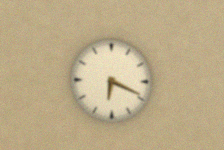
**6:19**
